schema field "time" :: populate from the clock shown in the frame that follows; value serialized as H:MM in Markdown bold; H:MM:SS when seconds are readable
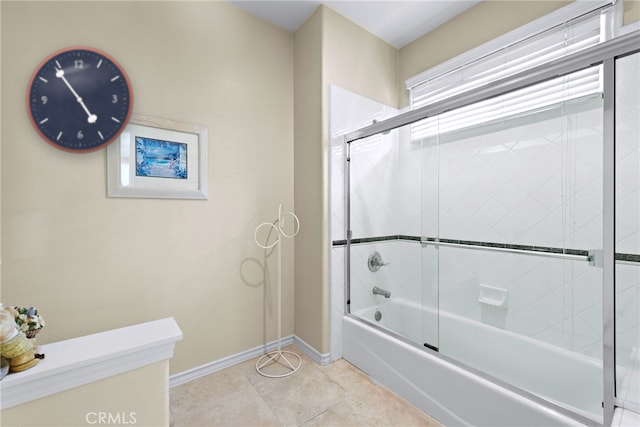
**4:54**
